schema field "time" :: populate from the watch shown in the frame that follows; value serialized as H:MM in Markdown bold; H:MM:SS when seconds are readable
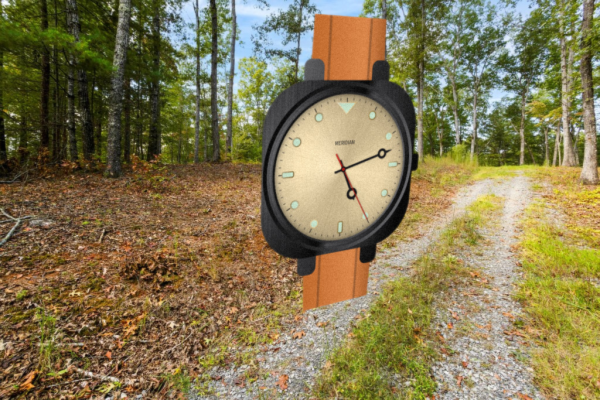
**5:12:25**
